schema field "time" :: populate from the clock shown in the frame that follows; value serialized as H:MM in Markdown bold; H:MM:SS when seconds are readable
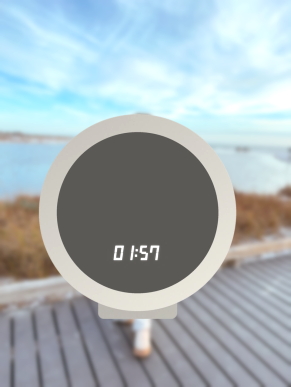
**1:57**
